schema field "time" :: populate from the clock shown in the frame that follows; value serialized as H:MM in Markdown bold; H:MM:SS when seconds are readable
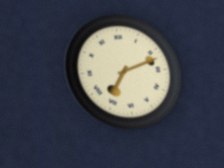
**7:12**
